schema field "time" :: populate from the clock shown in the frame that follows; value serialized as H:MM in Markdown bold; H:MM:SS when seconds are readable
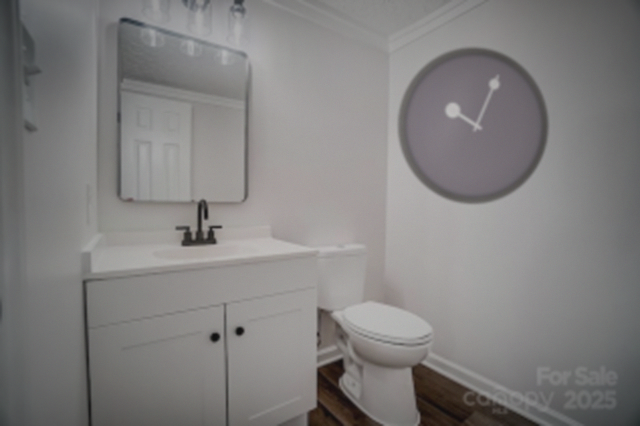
**10:04**
